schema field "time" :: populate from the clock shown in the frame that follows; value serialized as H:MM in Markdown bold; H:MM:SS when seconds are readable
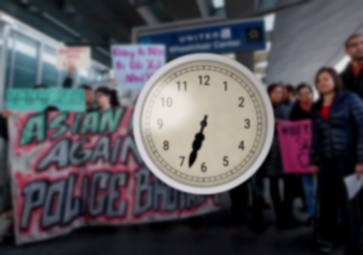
**6:33**
